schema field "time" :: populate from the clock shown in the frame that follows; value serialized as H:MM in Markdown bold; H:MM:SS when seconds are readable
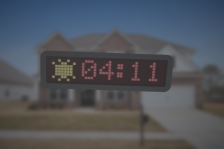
**4:11**
